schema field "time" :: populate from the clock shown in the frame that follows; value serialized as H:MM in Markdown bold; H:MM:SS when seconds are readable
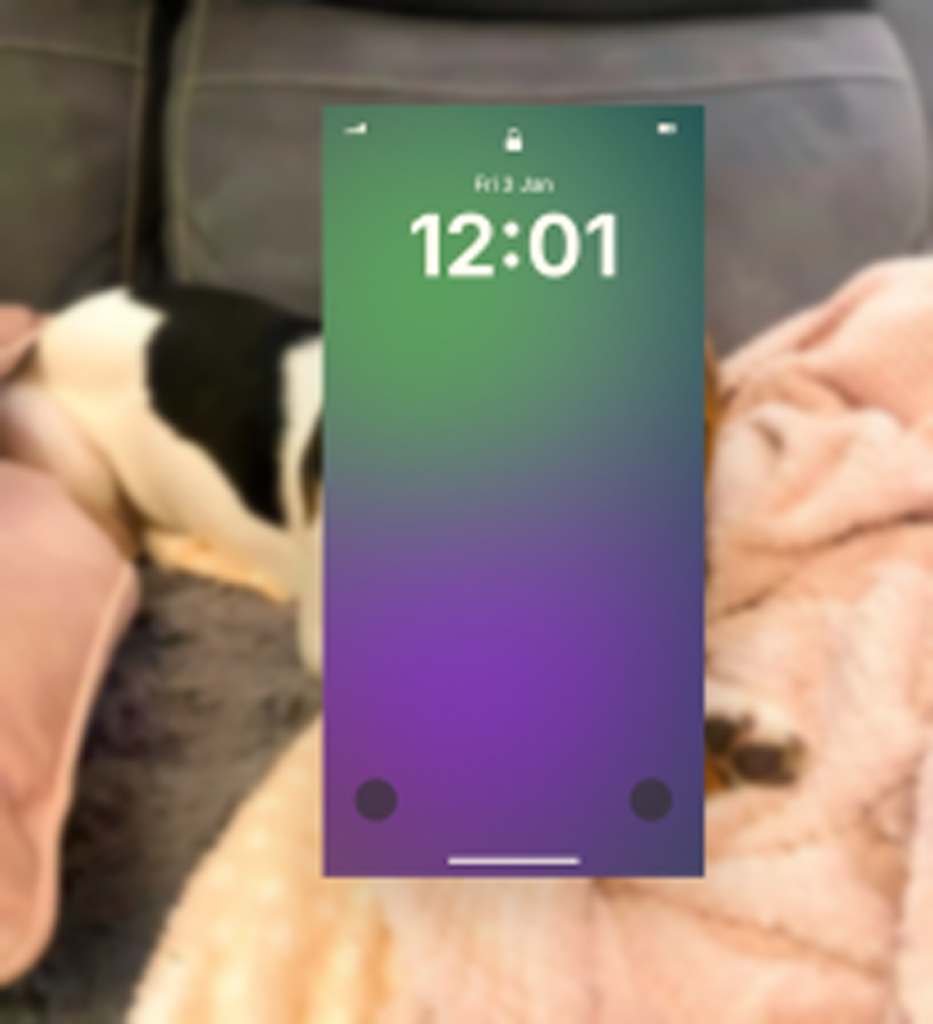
**12:01**
